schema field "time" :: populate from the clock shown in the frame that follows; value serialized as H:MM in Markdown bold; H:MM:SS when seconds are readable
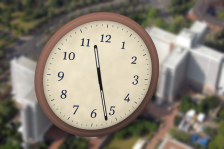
**11:27**
